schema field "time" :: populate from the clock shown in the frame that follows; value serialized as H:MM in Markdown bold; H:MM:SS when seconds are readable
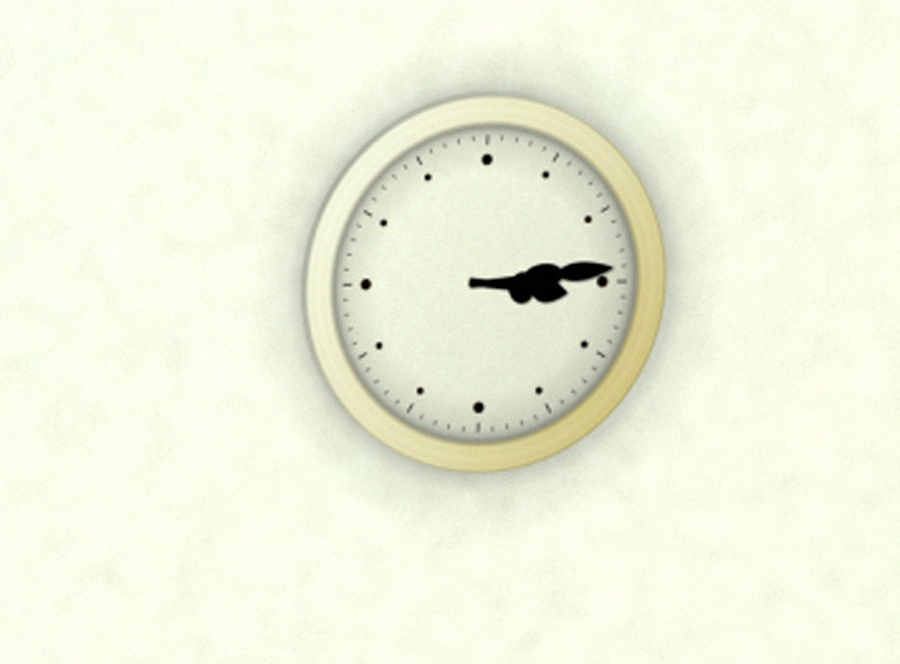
**3:14**
